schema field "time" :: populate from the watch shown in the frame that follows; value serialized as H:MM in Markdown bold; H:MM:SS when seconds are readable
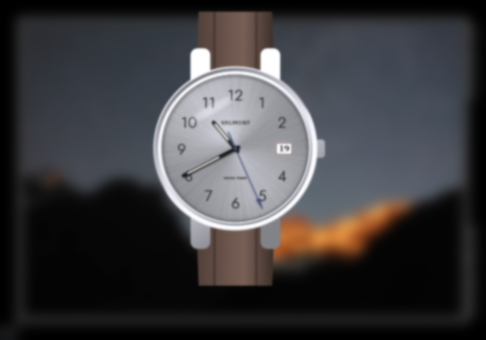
**10:40:26**
